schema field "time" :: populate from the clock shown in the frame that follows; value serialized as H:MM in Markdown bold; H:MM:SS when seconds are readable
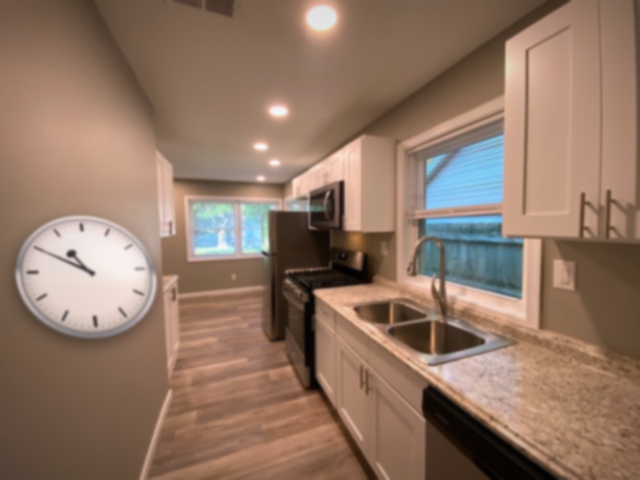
**10:50**
